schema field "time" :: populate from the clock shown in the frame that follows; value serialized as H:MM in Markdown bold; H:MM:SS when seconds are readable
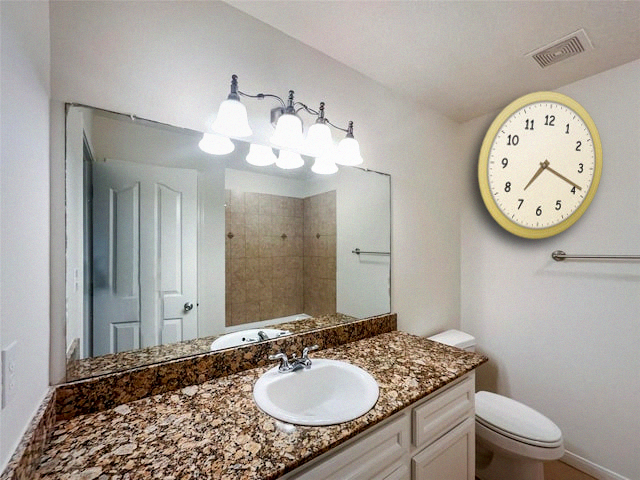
**7:19**
